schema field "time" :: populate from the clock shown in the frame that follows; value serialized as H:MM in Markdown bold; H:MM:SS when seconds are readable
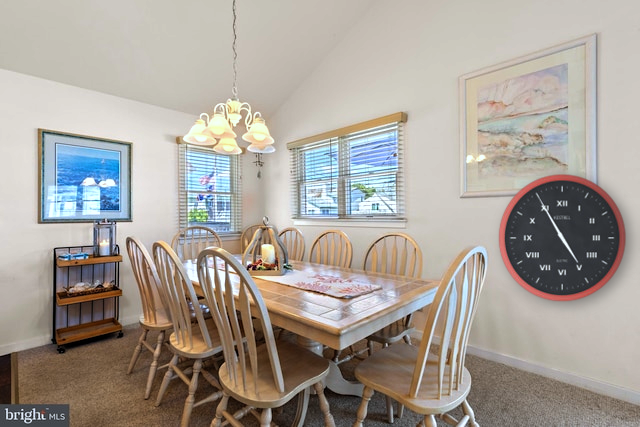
**4:55**
